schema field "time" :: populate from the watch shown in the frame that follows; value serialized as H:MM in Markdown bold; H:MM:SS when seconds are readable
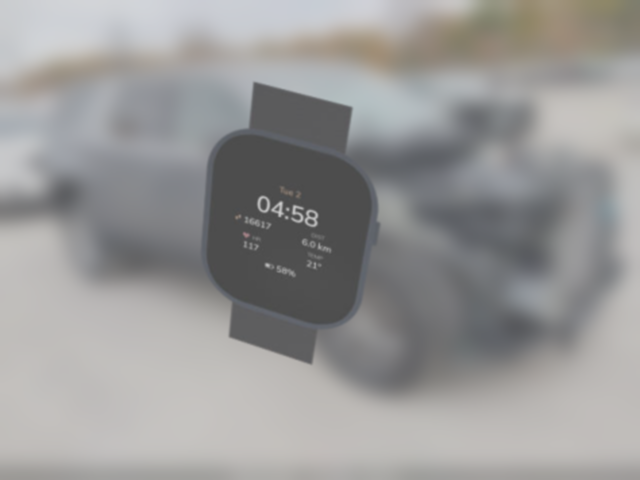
**4:58**
